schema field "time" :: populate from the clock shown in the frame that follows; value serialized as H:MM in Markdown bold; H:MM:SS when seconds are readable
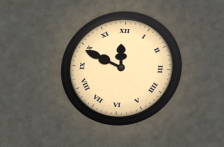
**11:49**
